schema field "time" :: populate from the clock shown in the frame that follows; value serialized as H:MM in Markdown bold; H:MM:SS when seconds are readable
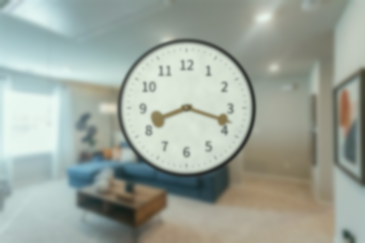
**8:18**
